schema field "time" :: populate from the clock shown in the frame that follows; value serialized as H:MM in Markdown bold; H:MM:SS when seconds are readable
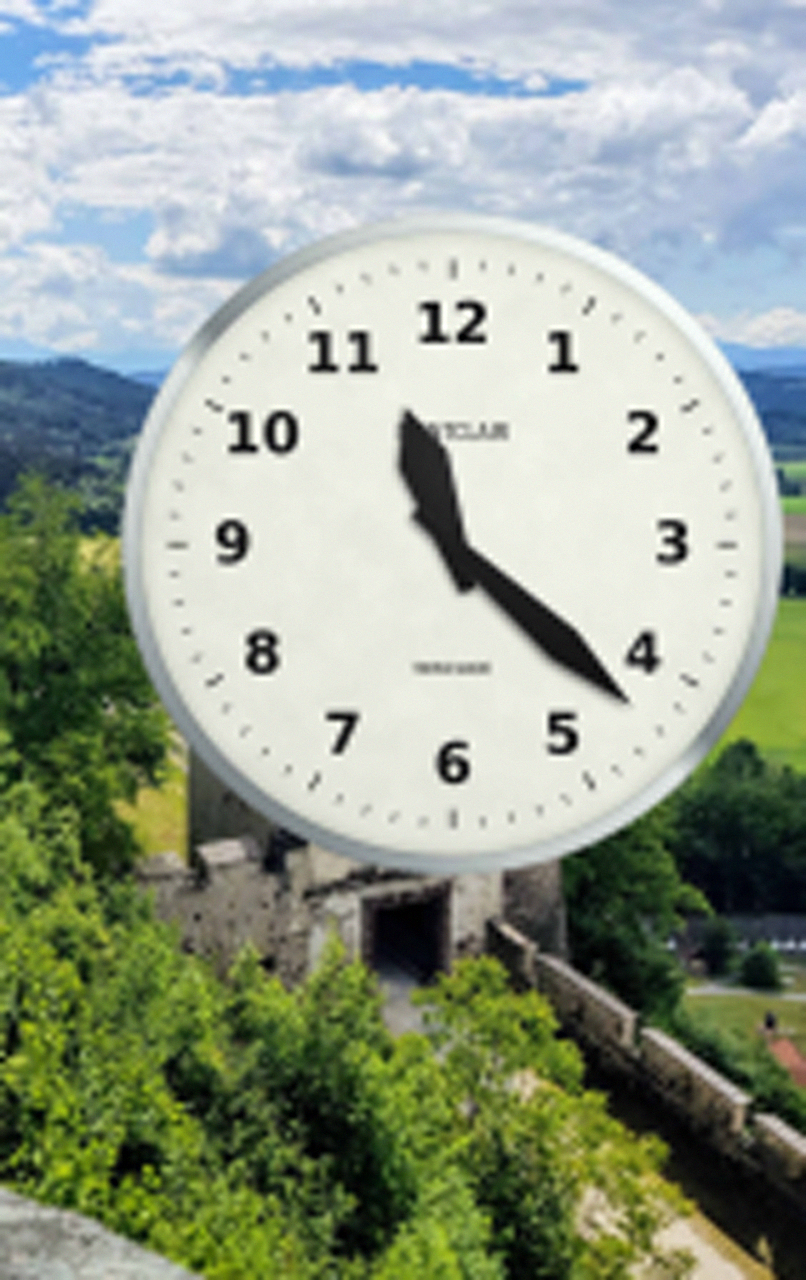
**11:22**
